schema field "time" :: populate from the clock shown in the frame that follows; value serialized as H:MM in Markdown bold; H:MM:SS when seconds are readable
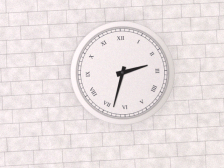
**2:33**
